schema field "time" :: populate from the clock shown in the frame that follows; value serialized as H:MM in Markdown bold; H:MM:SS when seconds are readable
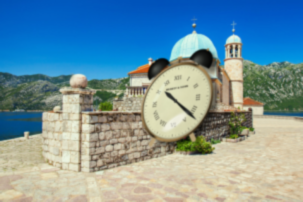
**10:22**
